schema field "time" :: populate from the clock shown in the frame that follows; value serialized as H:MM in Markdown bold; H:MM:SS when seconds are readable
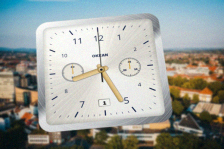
**8:26**
